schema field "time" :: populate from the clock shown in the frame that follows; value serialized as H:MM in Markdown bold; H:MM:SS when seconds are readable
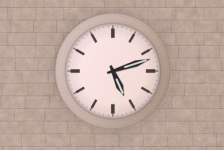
**5:12**
